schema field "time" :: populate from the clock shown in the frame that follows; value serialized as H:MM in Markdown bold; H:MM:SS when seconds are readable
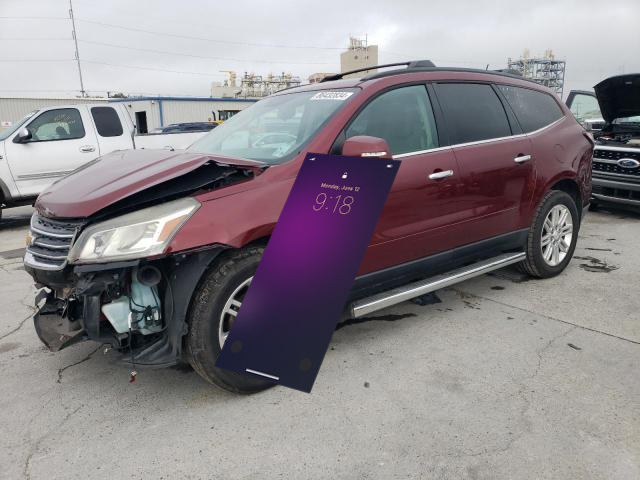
**9:18**
